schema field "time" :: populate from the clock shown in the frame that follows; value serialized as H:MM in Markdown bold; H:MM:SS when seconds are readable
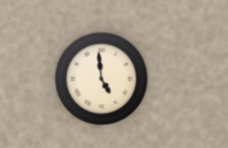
**4:59**
